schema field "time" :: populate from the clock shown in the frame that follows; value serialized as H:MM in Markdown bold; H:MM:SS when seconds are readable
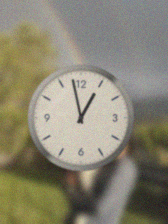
**12:58**
